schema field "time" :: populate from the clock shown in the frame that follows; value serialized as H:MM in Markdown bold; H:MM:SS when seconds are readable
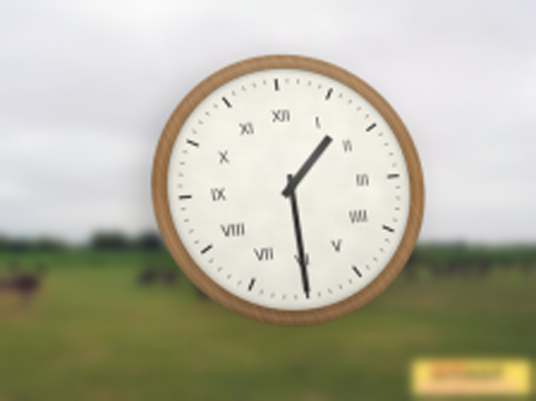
**1:30**
